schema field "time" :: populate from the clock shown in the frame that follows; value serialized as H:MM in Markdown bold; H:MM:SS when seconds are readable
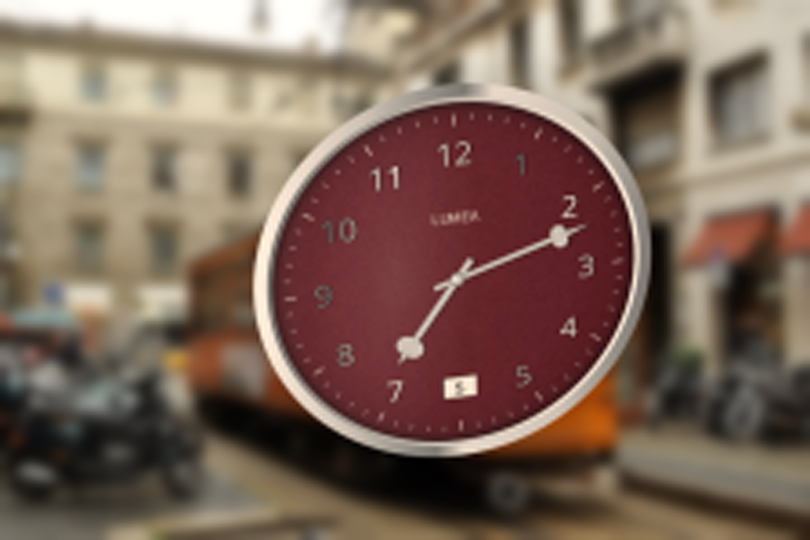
**7:12**
